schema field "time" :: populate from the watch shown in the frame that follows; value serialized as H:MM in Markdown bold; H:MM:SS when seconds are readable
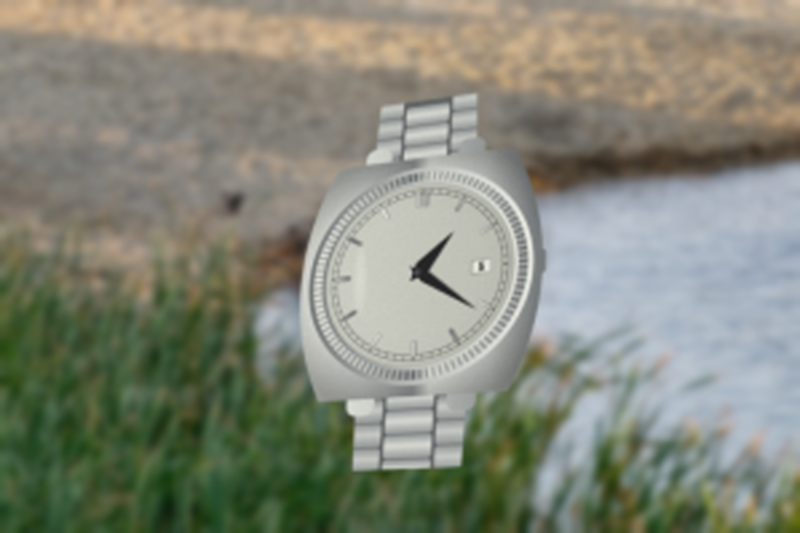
**1:21**
